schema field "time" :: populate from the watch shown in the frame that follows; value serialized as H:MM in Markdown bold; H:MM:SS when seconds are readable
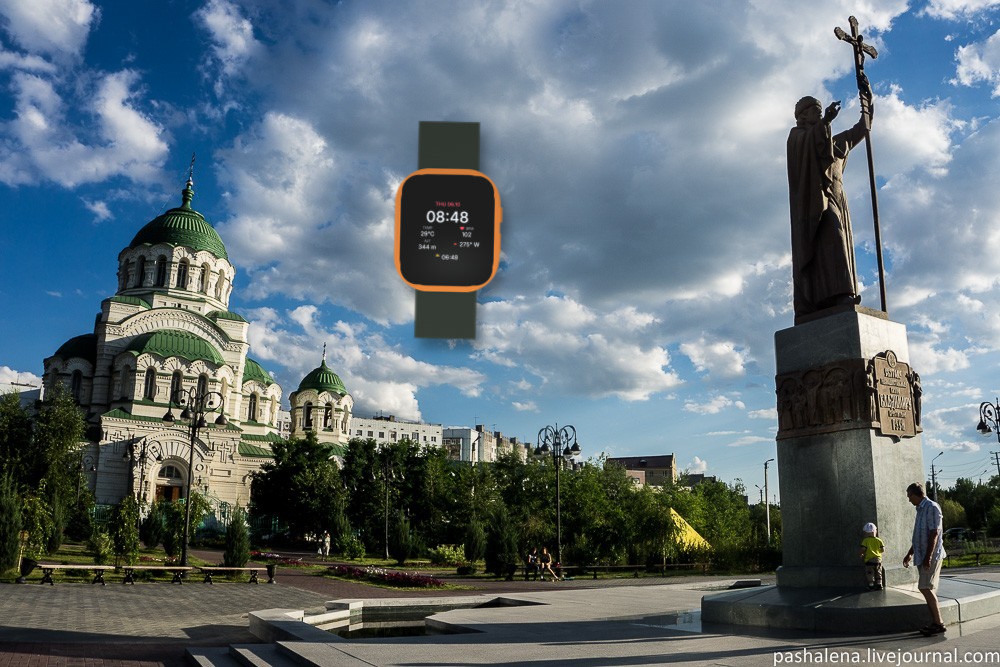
**8:48**
